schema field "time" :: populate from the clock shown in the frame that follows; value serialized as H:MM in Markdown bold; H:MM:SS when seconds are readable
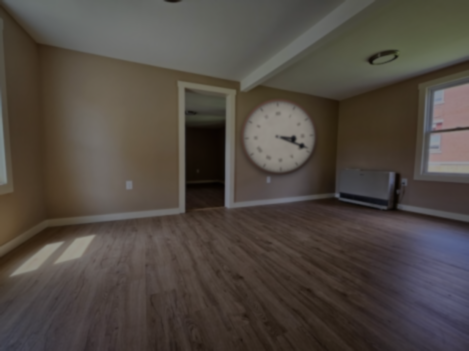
**3:19**
